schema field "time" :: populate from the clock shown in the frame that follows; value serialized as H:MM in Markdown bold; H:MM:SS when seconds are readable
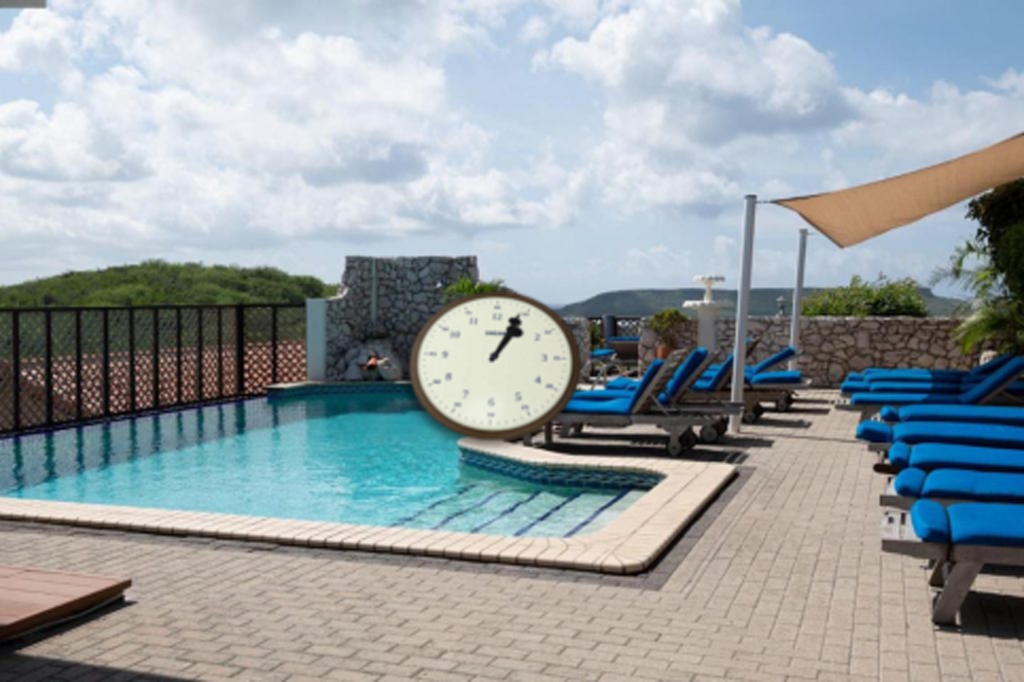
**1:04**
